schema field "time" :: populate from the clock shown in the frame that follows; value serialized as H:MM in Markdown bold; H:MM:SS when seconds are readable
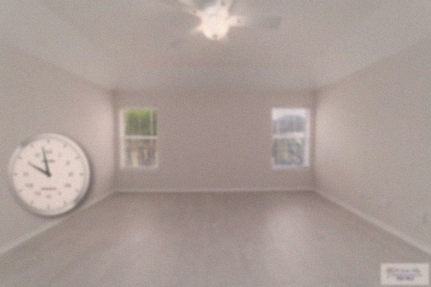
**9:58**
